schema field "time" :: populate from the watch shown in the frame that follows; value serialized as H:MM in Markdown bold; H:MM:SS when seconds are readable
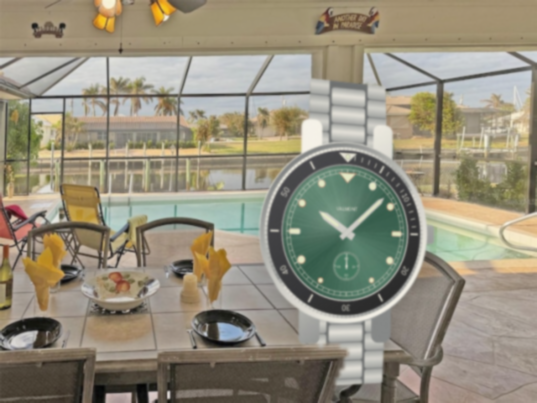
**10:08**
